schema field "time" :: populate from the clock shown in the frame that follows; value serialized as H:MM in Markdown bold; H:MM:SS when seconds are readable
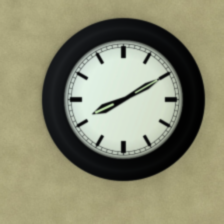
**8:10**
